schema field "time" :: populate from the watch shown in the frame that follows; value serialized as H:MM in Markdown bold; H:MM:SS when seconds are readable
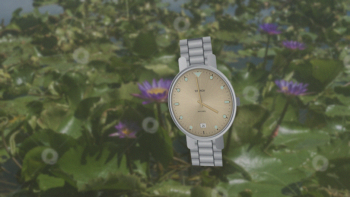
**3:59**
